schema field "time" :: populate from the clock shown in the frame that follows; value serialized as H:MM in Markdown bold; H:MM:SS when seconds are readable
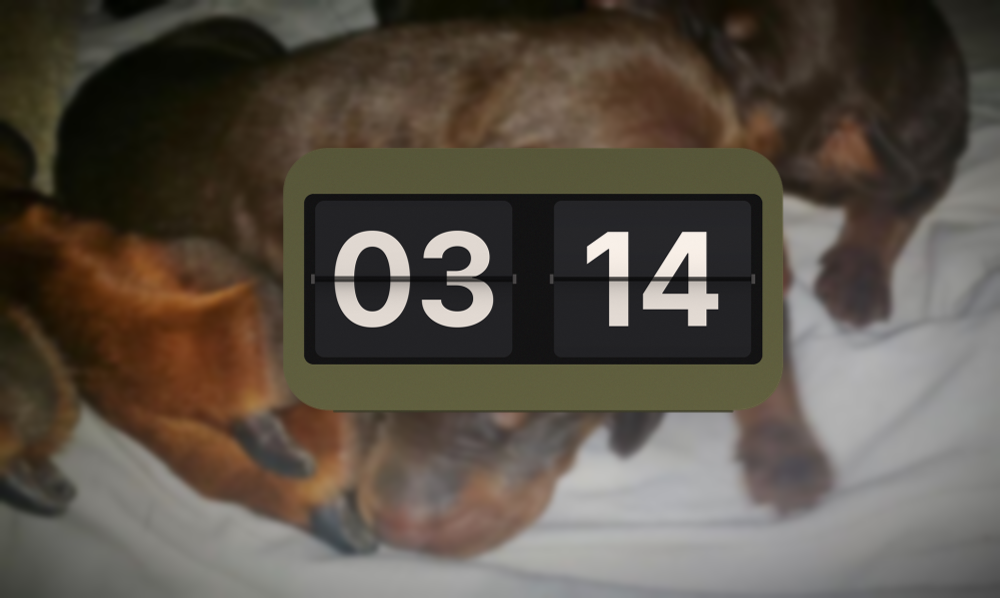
**3:14**
